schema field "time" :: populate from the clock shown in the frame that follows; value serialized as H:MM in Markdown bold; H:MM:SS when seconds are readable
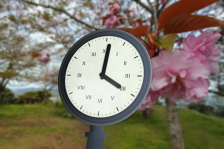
**4:01**
